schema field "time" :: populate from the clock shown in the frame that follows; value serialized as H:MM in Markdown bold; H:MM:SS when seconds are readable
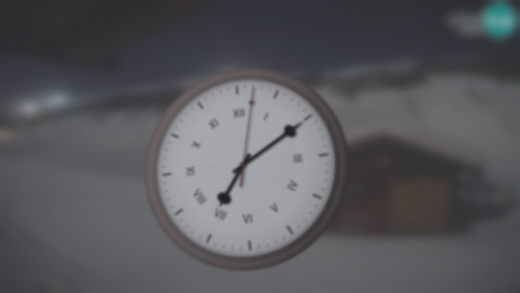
**7:10:02**
